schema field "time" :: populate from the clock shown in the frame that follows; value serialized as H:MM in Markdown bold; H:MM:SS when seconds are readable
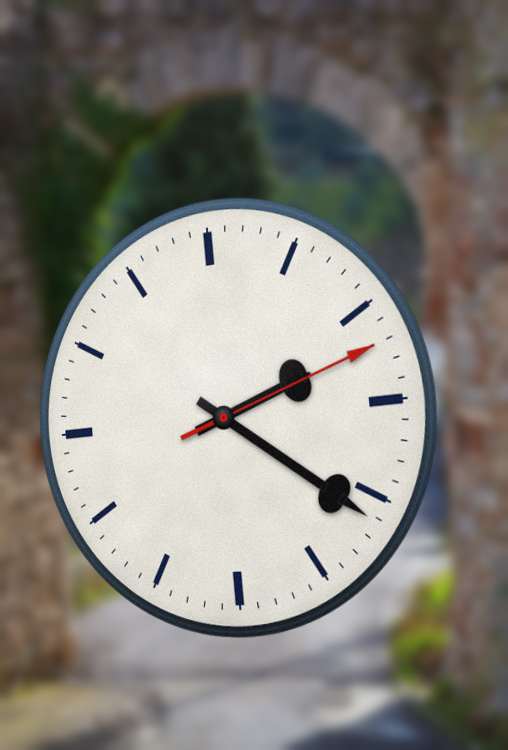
**2:21:12**
